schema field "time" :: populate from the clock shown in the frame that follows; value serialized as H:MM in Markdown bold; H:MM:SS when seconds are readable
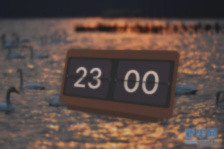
**23:00**
